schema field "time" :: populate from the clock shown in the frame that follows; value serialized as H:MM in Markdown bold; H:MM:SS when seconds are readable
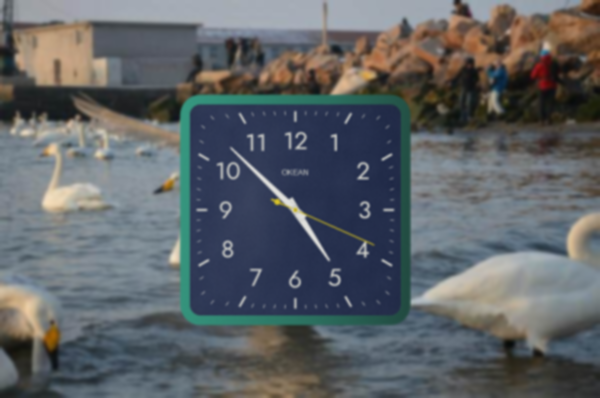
**4:52:19**
